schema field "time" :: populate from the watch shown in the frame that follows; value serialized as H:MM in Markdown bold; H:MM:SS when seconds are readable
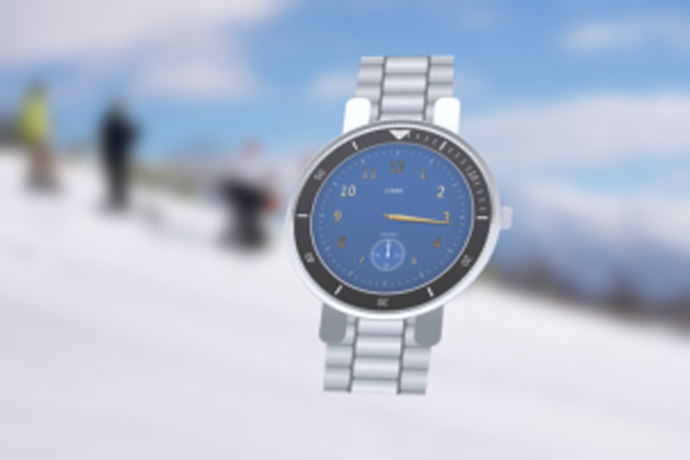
**3:16**
